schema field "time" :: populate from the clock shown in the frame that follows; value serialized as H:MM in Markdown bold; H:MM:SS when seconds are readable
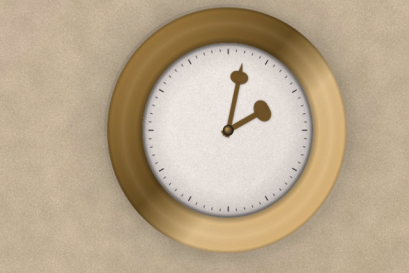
**2:02**
